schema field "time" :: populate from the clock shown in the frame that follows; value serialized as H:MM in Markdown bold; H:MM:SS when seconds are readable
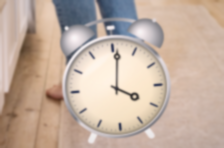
**4:01**
